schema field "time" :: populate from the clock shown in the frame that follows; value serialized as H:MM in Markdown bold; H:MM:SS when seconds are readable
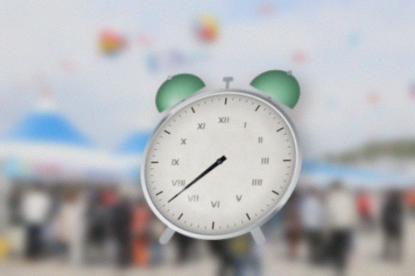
**7:38**
